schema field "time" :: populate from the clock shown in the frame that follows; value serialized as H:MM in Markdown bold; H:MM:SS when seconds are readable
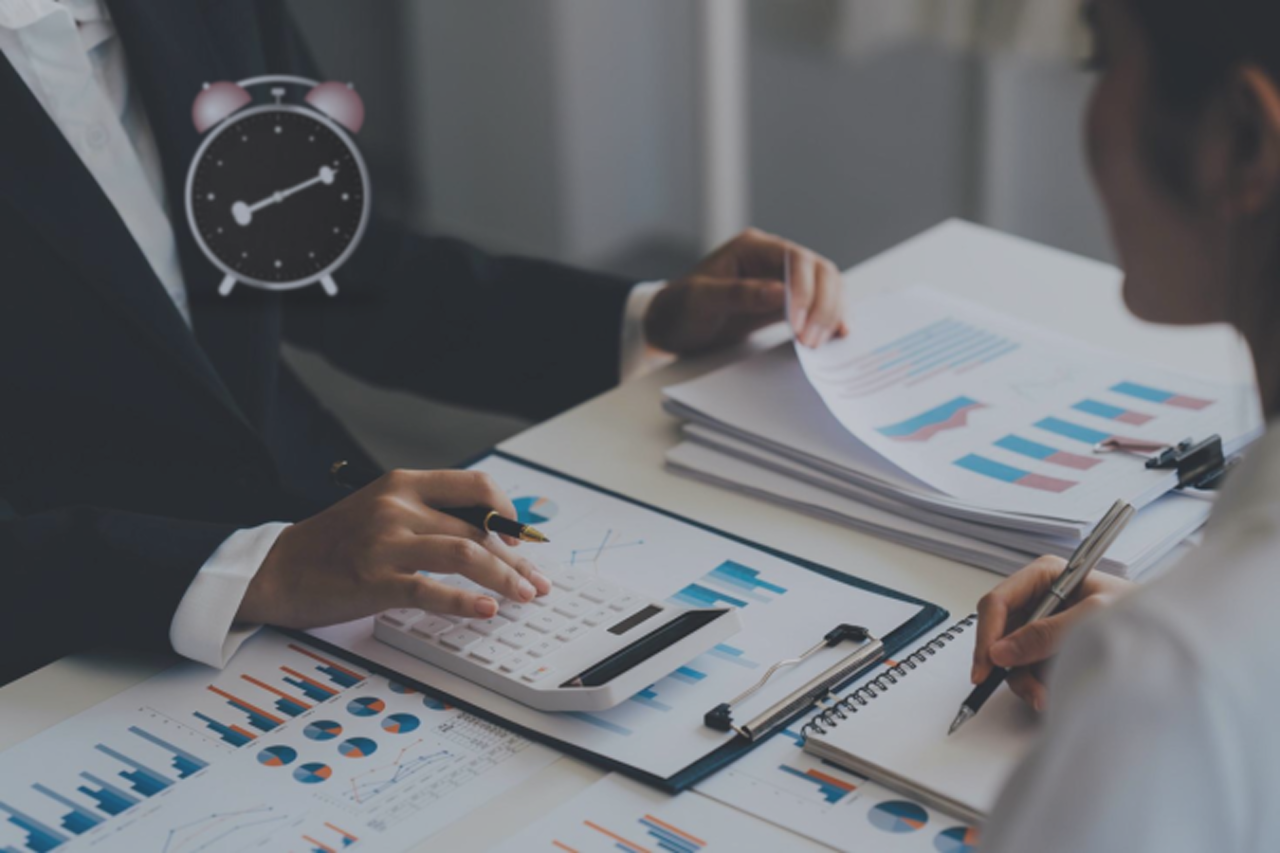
**8:11**
